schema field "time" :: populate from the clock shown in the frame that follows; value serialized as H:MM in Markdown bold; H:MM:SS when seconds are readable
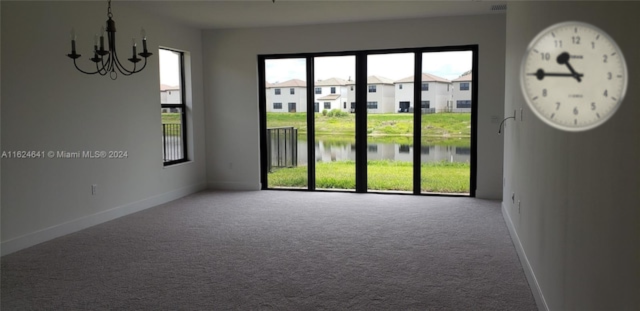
**10:45**
